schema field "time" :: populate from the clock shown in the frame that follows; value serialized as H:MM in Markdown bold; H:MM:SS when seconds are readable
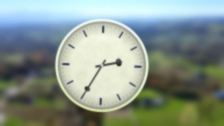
**2:35**
